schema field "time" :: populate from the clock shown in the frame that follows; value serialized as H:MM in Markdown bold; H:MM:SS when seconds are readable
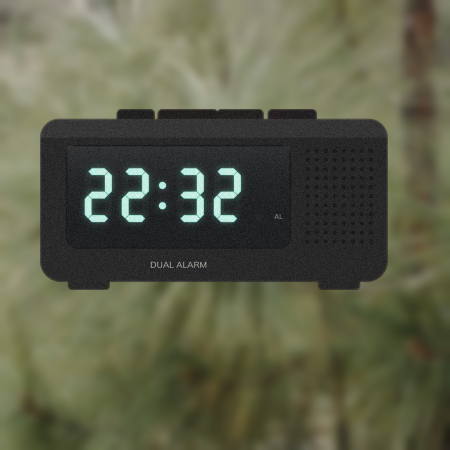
**22:32**
